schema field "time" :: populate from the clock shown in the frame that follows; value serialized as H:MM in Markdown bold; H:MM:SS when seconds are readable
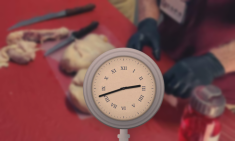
**2:42**
